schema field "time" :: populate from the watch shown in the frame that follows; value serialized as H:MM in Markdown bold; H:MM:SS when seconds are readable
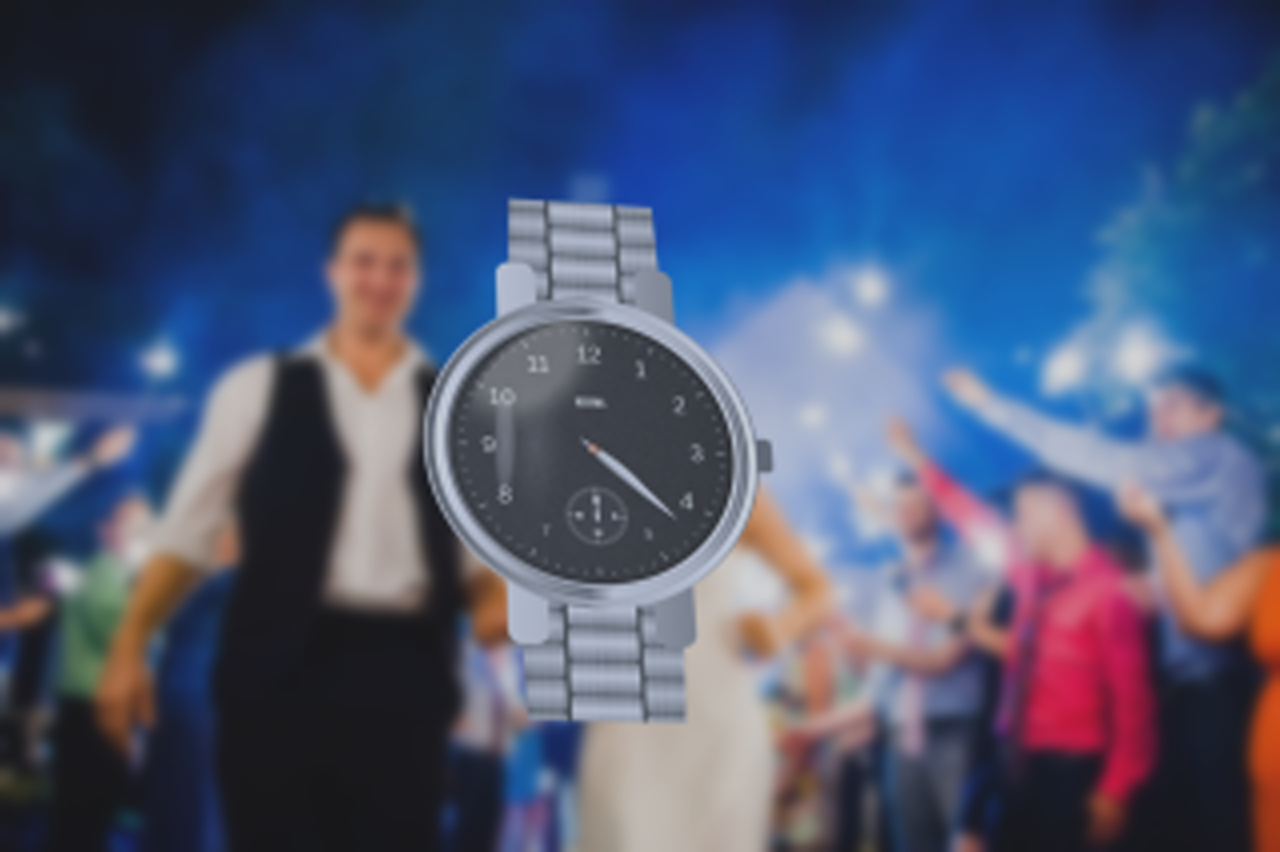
**4:22**
